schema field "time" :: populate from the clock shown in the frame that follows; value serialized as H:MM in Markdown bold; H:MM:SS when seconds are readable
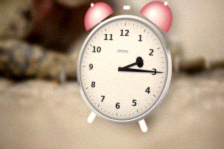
**2:15**
